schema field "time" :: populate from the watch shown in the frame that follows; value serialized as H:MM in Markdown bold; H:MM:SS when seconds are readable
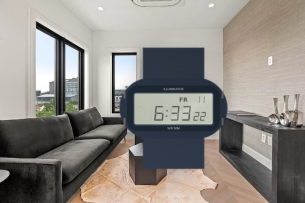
**6:33:22**
